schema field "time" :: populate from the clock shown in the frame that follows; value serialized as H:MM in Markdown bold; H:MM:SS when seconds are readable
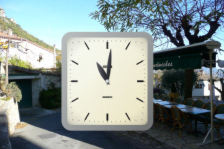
**11:01**
